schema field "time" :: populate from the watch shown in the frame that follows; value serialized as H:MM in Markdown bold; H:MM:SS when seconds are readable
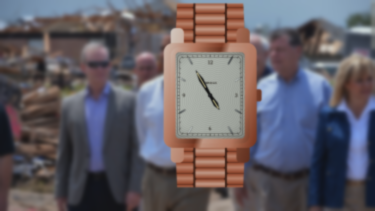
**4:55**
